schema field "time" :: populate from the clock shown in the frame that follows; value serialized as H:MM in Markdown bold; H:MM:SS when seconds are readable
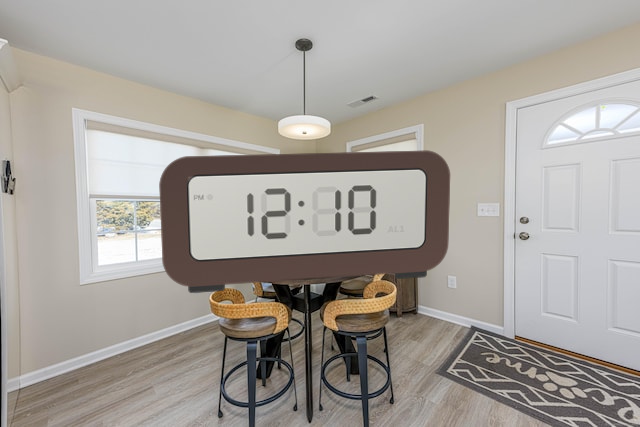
**12:10**
